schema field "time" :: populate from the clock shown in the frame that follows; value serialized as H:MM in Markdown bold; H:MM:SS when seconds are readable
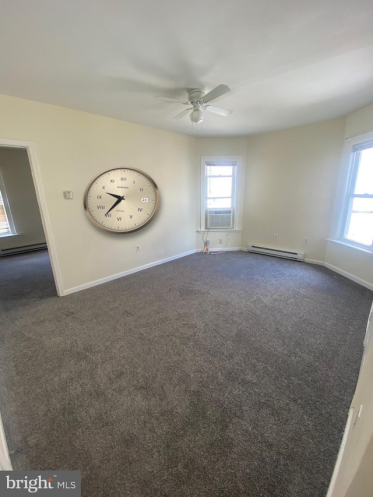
**9:36**
